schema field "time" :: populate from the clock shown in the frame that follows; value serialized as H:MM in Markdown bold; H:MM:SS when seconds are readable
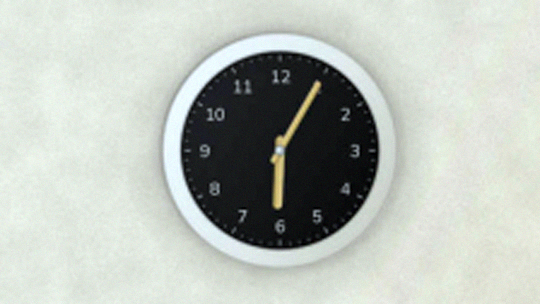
**6:05**
